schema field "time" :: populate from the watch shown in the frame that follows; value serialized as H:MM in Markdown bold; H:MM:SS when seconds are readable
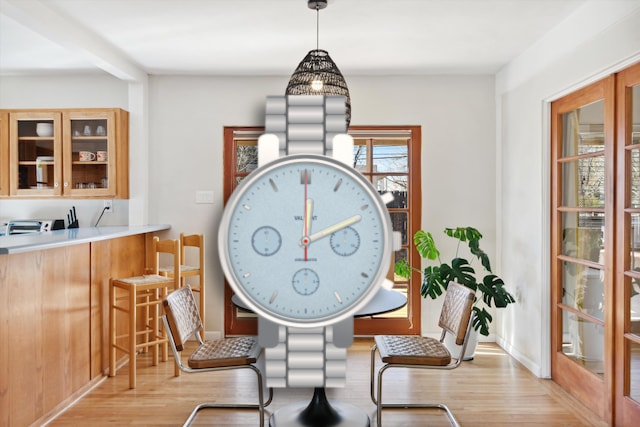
**12:11**
